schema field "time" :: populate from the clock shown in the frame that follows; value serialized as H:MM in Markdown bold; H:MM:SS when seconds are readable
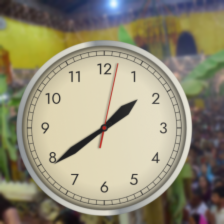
**1:39:02**
